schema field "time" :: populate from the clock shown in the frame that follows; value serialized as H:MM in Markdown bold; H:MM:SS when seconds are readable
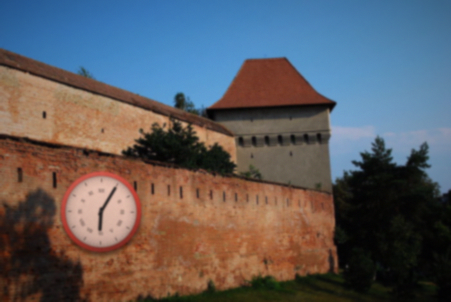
**6:05**
